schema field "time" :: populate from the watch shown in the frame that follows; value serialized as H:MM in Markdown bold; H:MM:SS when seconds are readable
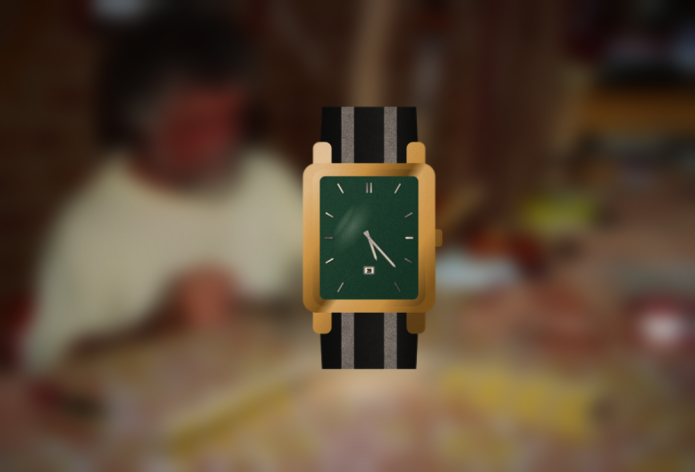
**5:23**
